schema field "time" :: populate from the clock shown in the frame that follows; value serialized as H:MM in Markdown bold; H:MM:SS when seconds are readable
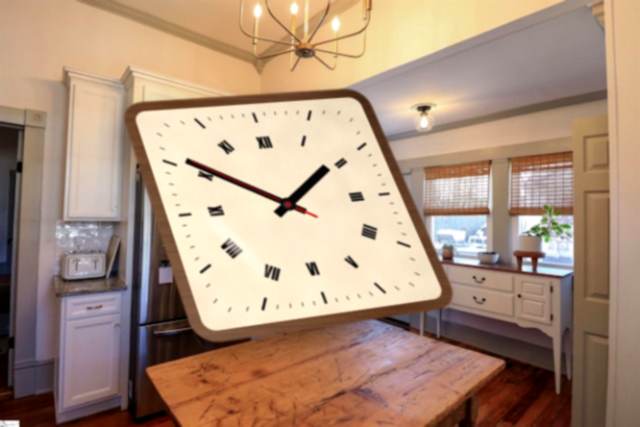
**1:50:51**
